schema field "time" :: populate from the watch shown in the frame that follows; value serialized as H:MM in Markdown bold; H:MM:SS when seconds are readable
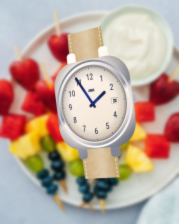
**1:55**
